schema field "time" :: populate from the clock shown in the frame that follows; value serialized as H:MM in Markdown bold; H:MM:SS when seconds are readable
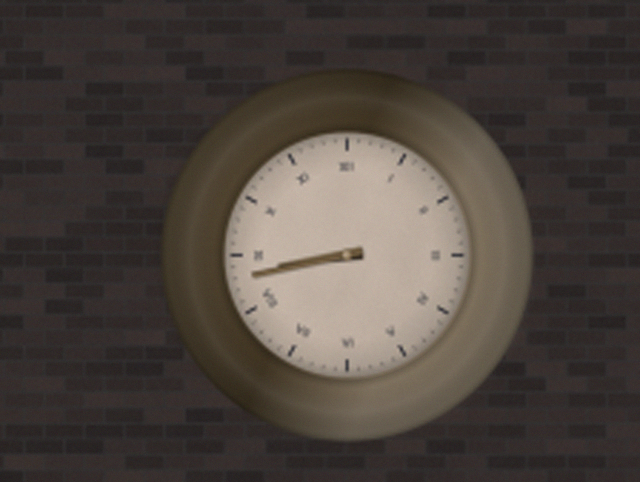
**8:43**
